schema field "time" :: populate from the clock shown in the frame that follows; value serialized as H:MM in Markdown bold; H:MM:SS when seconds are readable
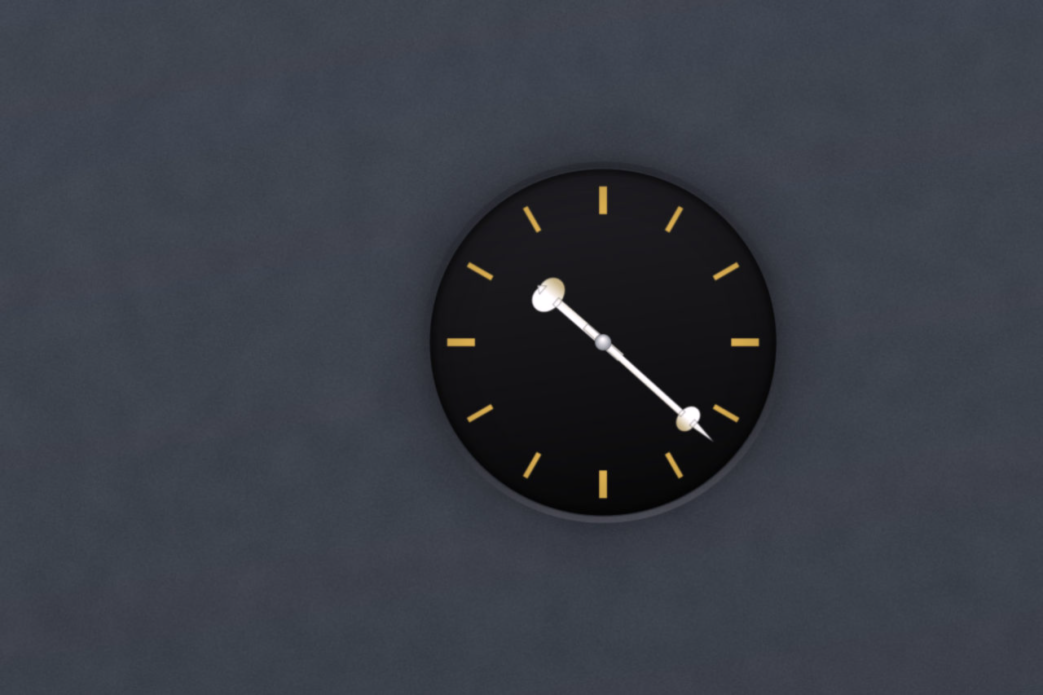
**10:22**
